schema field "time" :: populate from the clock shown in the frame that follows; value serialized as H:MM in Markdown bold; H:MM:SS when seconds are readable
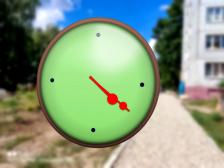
**4:21**
